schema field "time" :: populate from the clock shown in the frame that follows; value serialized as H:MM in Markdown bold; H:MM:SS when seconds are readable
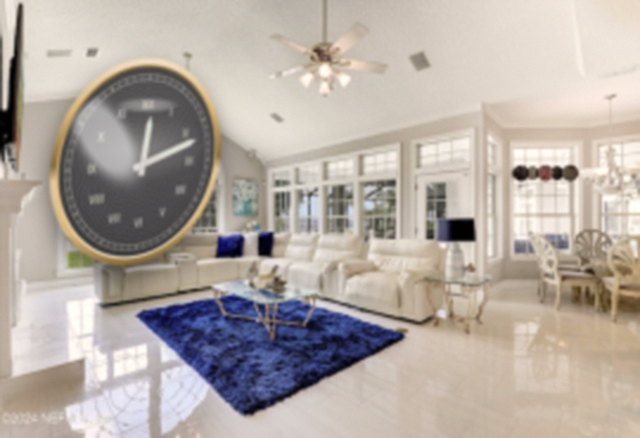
**12:12**
